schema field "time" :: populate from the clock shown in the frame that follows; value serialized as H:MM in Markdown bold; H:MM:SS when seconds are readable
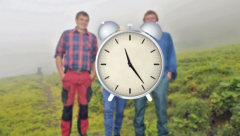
**11:24**
